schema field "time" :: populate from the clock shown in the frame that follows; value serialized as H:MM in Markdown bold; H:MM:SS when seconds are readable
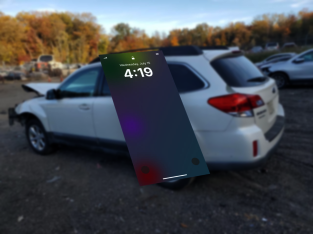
**4:19**
